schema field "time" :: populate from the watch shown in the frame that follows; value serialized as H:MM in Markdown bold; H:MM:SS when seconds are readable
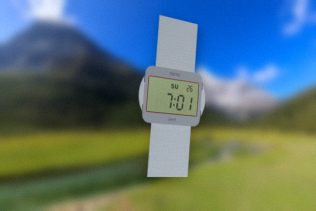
**7:01**
